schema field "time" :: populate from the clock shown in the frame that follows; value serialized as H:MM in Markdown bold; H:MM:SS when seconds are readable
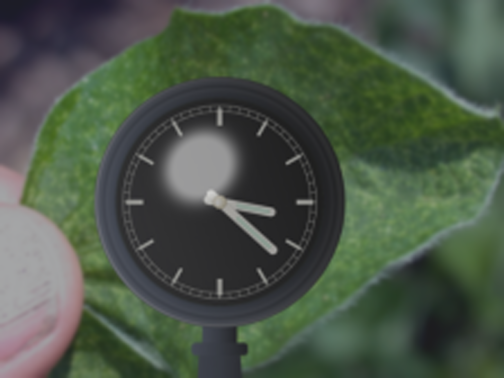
**3:22**
